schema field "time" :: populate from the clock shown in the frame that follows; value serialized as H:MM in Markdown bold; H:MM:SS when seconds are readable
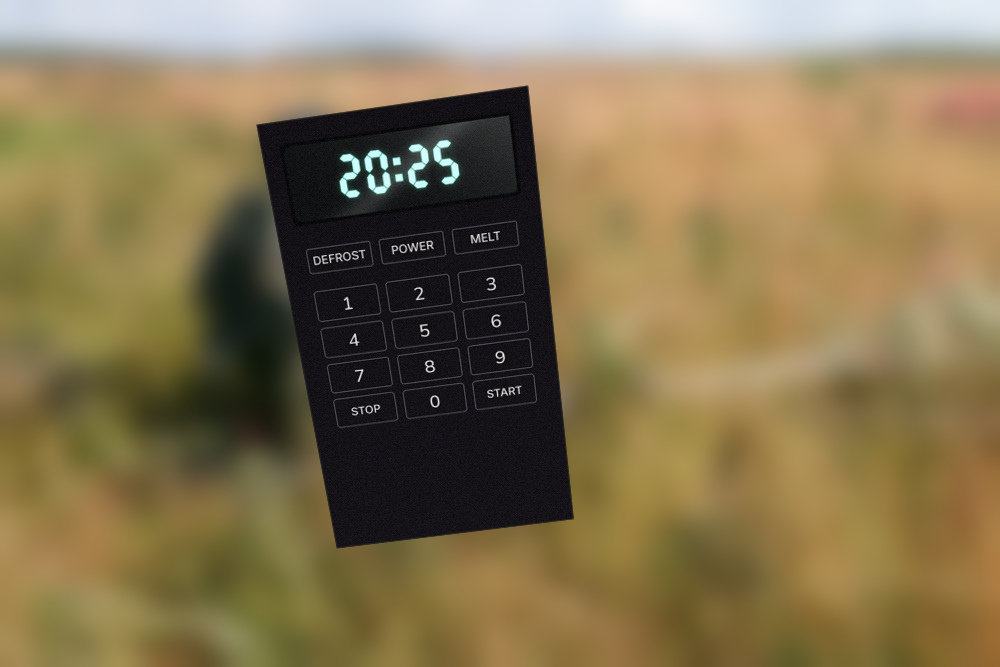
**20:25**
